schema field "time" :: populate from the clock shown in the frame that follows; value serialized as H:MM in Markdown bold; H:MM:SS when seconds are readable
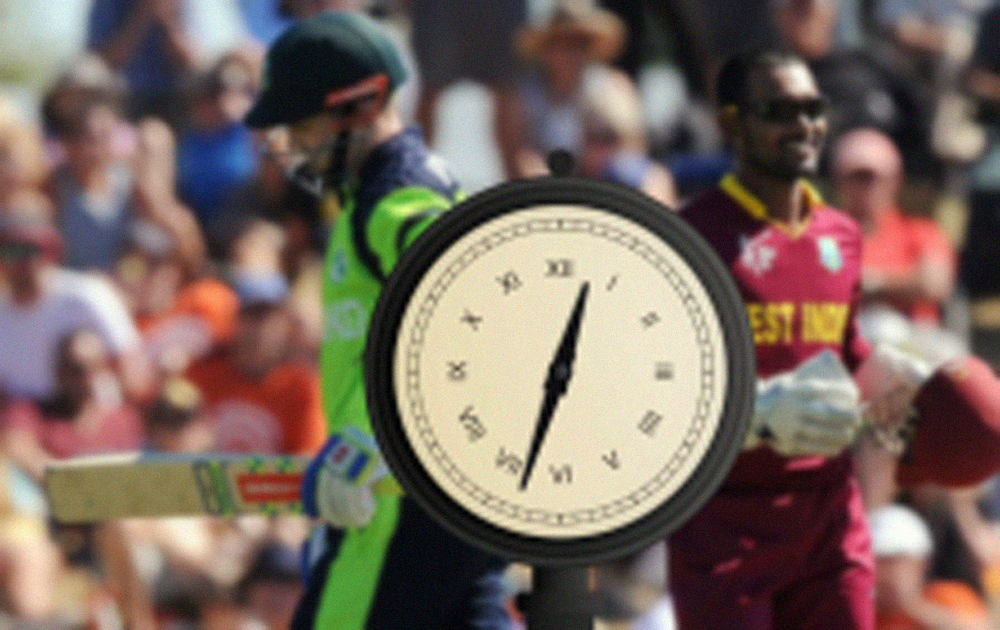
**12:33**
